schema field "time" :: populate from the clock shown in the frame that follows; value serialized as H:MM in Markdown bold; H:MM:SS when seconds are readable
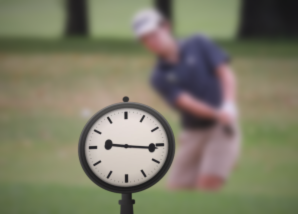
**9:16**
